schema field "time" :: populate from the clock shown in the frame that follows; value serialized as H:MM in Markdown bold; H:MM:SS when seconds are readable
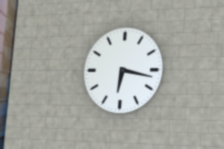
**6:17**
